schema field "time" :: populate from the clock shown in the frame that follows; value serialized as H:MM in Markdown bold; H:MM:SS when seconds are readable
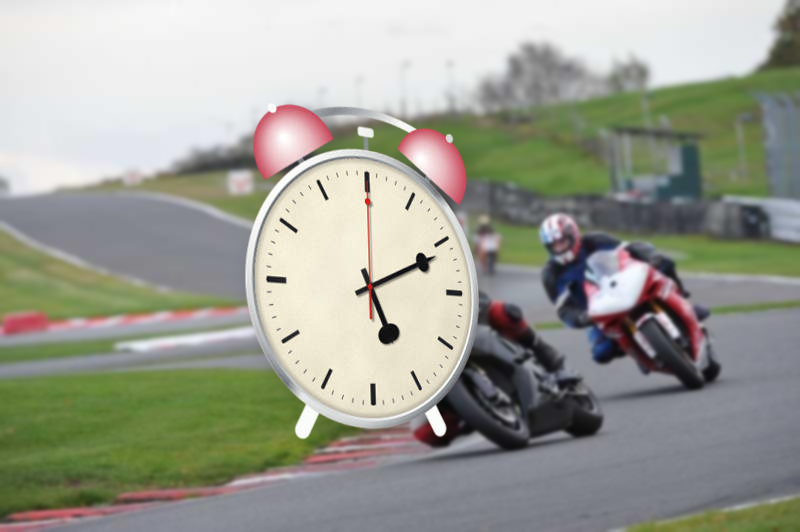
**5:11:00**
